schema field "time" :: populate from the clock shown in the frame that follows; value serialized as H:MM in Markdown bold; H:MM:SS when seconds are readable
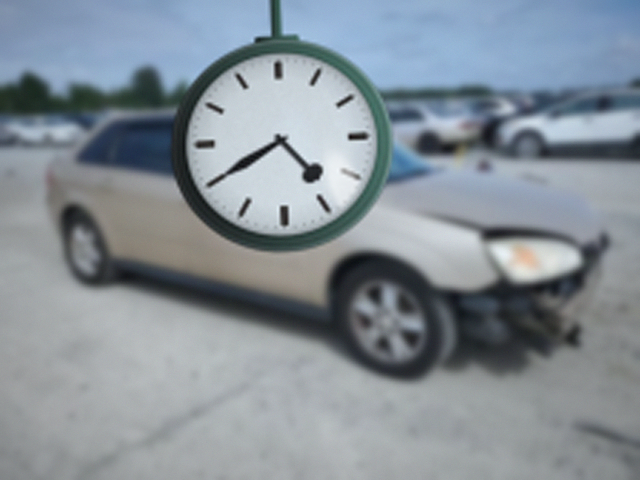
**4:40**
